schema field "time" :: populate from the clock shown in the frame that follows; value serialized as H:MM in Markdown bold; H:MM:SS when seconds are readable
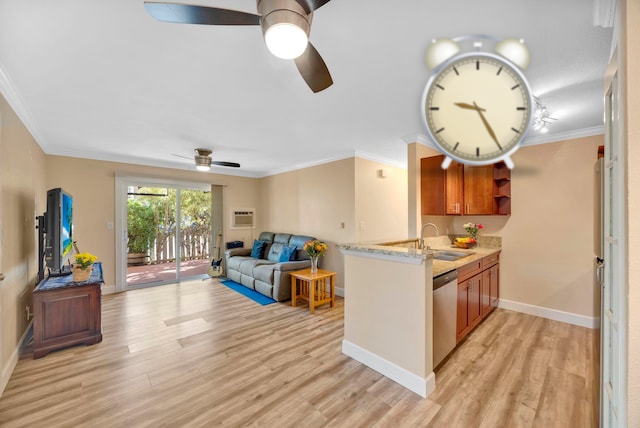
**9:25**
